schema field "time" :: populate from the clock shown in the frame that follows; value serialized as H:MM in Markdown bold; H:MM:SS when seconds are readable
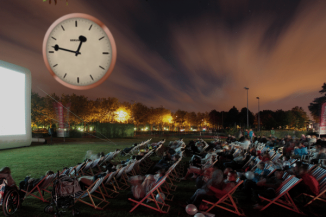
**12:47**
